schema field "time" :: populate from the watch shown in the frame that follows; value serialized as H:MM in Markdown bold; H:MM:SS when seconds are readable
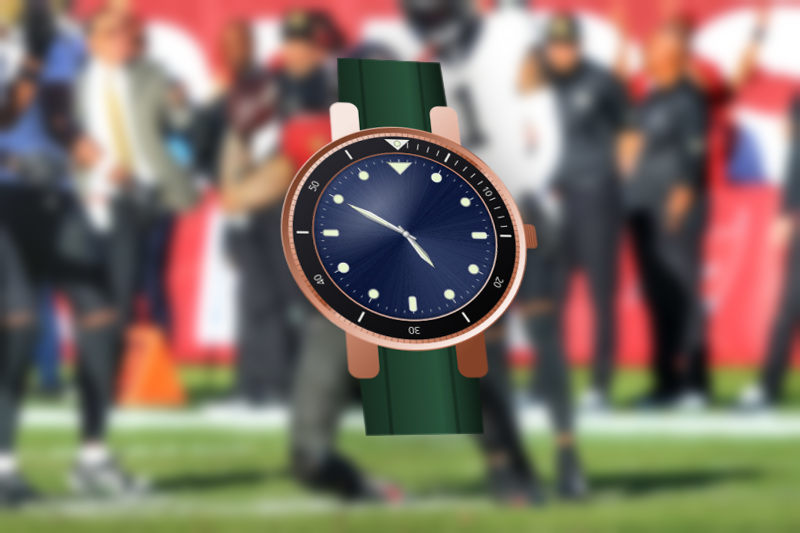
**4:50**
